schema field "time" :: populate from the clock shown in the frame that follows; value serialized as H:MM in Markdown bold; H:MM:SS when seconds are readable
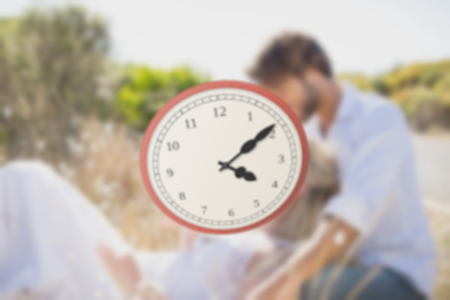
**4:09**
